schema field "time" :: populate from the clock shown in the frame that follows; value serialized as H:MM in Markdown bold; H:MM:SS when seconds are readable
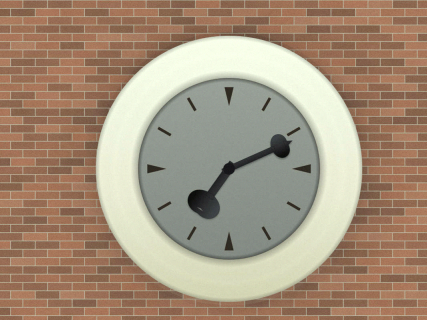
**7:11**
